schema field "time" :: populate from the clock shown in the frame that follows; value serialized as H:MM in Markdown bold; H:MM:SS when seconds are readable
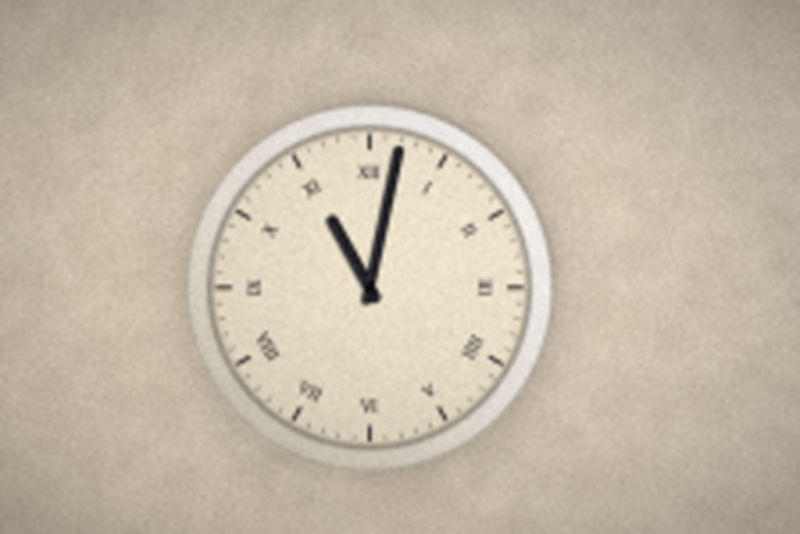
**11:02**
